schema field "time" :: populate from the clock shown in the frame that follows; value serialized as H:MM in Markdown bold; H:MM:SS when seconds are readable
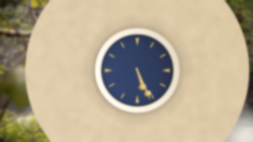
**5:26**
